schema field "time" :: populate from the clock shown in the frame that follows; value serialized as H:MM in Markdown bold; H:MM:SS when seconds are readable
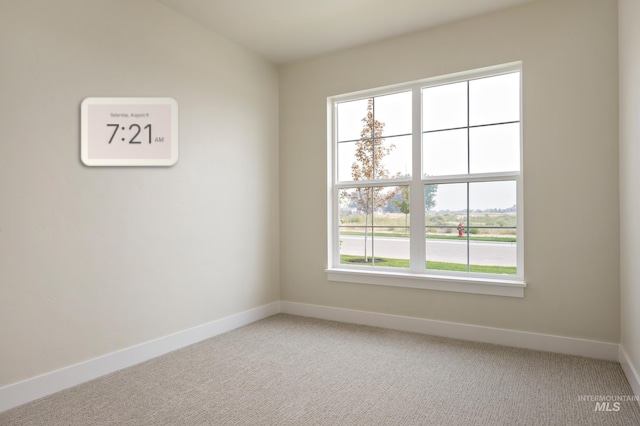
**7:21**
